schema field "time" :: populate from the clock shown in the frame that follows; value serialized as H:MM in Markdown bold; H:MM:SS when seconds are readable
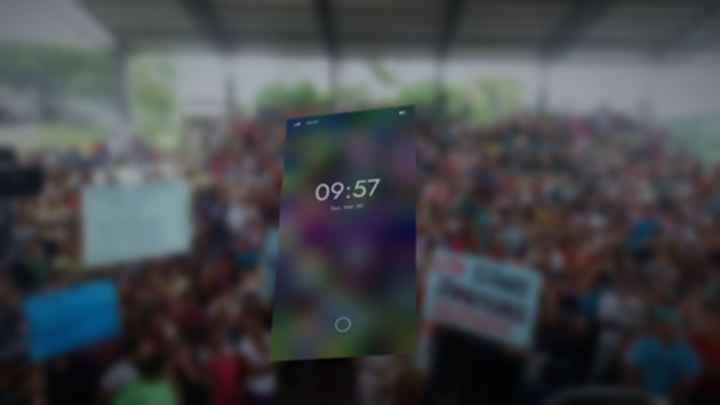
**9:57**
